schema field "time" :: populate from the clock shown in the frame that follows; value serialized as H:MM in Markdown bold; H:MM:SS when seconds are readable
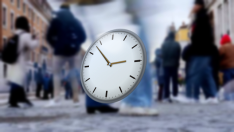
**2:53**
